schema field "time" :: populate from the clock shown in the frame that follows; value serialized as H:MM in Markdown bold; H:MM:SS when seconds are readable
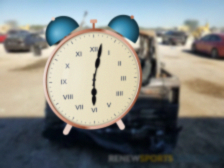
**6:02**
